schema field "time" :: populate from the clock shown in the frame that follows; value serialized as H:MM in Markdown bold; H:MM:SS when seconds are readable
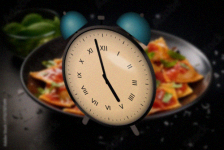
**4:58**
